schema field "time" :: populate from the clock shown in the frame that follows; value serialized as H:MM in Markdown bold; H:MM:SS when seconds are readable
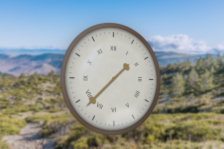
**1:38**
